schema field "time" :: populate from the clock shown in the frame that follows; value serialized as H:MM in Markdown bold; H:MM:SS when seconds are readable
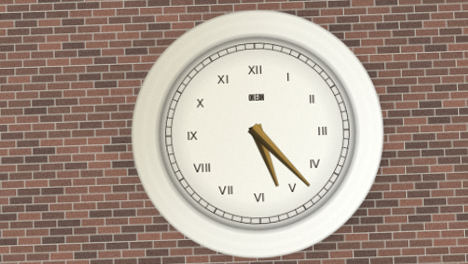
**5:23**
